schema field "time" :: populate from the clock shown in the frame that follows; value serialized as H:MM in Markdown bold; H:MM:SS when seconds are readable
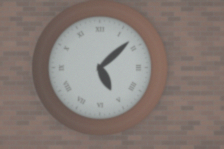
**5:08**
